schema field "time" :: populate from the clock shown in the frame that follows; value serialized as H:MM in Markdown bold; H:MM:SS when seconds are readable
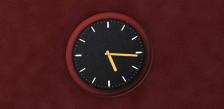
**5:16**
